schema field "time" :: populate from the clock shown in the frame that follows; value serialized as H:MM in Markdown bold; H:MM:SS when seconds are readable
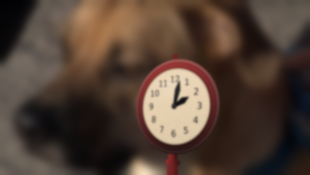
**2:02**
